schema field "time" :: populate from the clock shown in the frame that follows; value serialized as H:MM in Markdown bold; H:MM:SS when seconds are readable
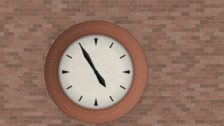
**4:55**
